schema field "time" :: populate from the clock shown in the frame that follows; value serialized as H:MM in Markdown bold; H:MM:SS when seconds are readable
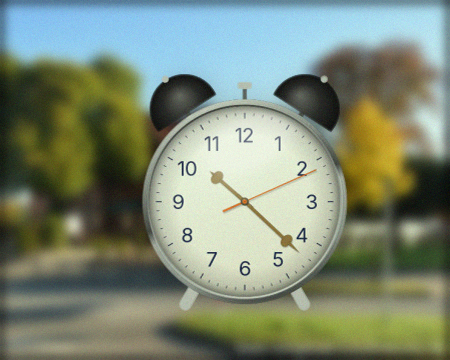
**10:22:11**
